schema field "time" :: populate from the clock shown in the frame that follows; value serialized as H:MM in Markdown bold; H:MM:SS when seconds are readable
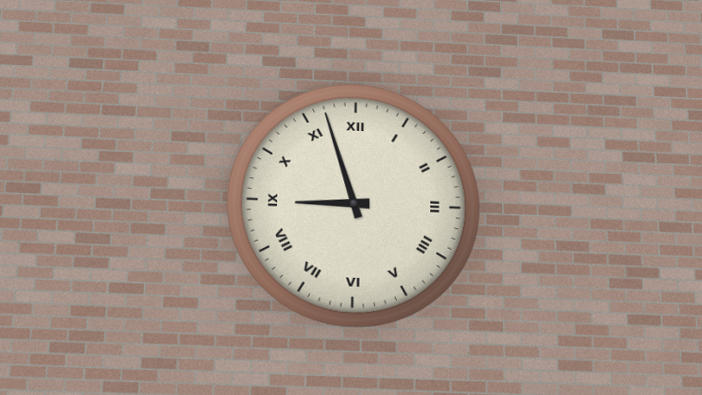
**8:57**
